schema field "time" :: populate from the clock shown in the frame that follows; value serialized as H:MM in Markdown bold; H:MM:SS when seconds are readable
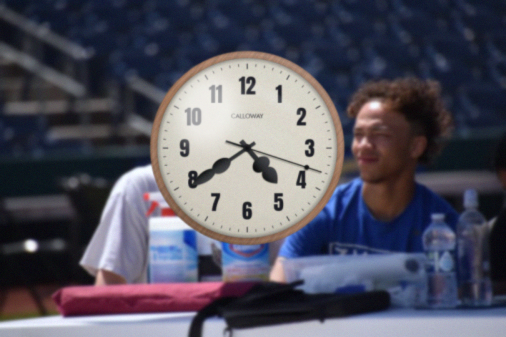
**4:39:18**
